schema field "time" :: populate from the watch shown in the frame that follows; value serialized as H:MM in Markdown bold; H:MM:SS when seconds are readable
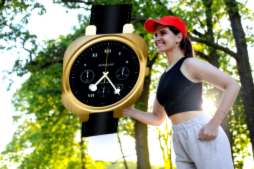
**7:24**
